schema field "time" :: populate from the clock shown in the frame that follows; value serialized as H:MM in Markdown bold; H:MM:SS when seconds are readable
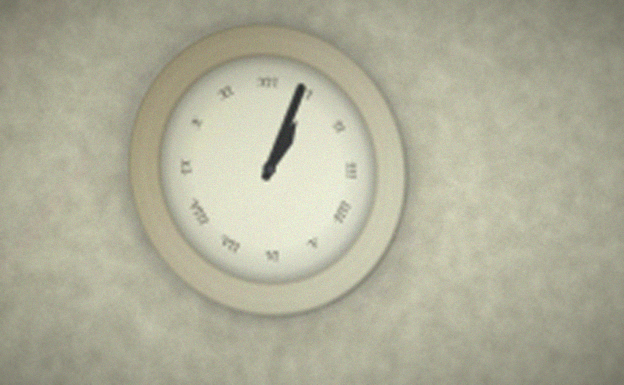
**1:04**
